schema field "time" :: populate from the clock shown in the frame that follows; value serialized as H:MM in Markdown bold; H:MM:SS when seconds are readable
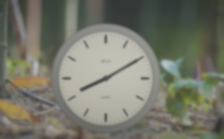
**8:10**
